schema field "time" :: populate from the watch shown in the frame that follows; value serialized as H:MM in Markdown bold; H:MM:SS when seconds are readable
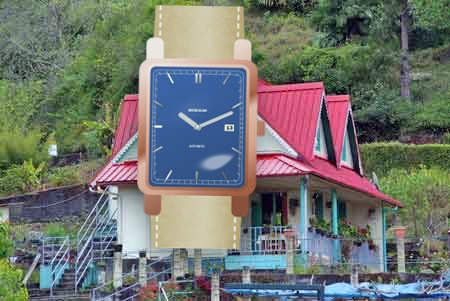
**10:11**
